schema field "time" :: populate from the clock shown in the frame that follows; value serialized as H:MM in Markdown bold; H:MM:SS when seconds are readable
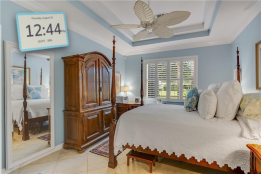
**12:44**
